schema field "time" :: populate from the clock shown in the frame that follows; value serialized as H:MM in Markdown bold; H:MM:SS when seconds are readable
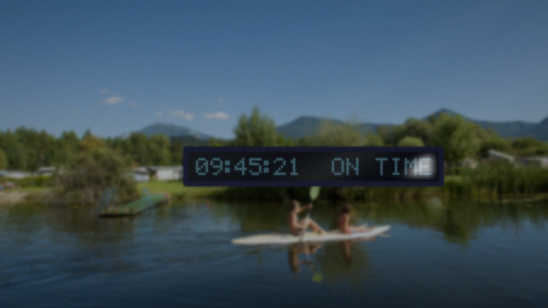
**9:45:21**
